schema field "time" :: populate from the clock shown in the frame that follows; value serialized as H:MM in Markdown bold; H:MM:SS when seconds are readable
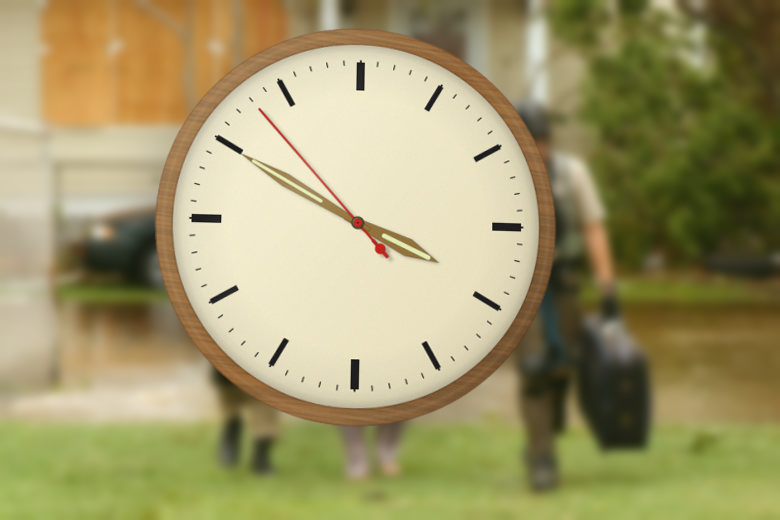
**3:49:53**
